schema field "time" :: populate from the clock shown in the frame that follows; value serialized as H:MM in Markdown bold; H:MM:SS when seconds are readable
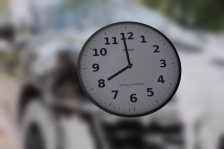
**7:59**
